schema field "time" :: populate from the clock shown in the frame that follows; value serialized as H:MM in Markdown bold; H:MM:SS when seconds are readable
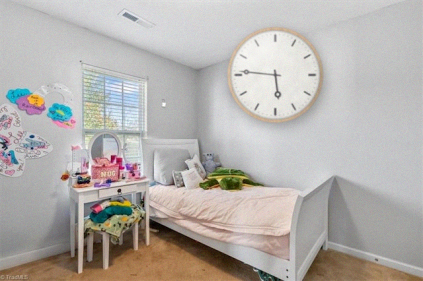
**5:46**
